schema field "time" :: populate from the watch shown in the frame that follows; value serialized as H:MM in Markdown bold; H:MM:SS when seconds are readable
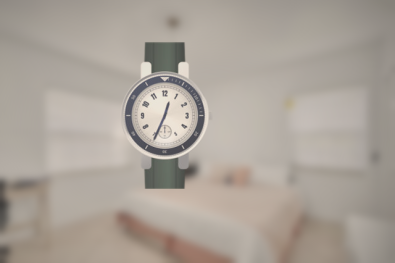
**12:34**
